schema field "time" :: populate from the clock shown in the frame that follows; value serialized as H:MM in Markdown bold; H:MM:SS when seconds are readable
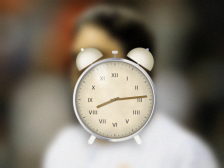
**8:14**
